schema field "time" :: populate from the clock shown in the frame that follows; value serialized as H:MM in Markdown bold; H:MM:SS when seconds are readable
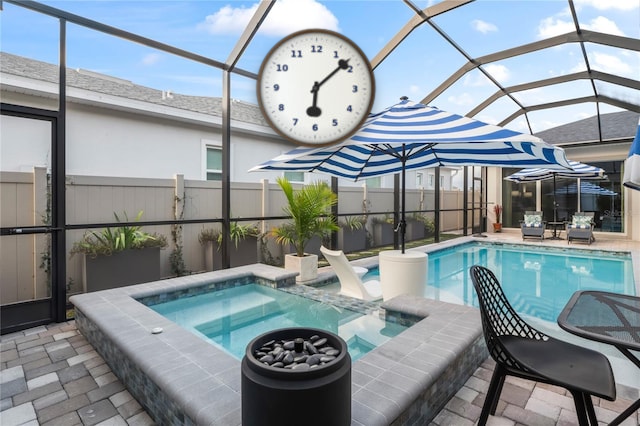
**6:08**
